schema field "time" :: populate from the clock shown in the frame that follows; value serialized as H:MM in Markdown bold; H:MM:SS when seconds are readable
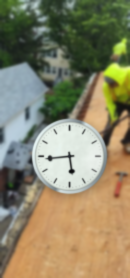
**5:44**
